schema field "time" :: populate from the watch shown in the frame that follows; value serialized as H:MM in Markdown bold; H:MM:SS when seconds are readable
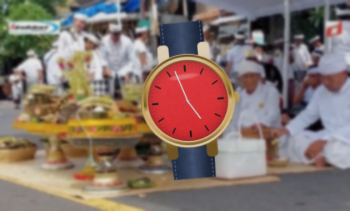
**4:57**
